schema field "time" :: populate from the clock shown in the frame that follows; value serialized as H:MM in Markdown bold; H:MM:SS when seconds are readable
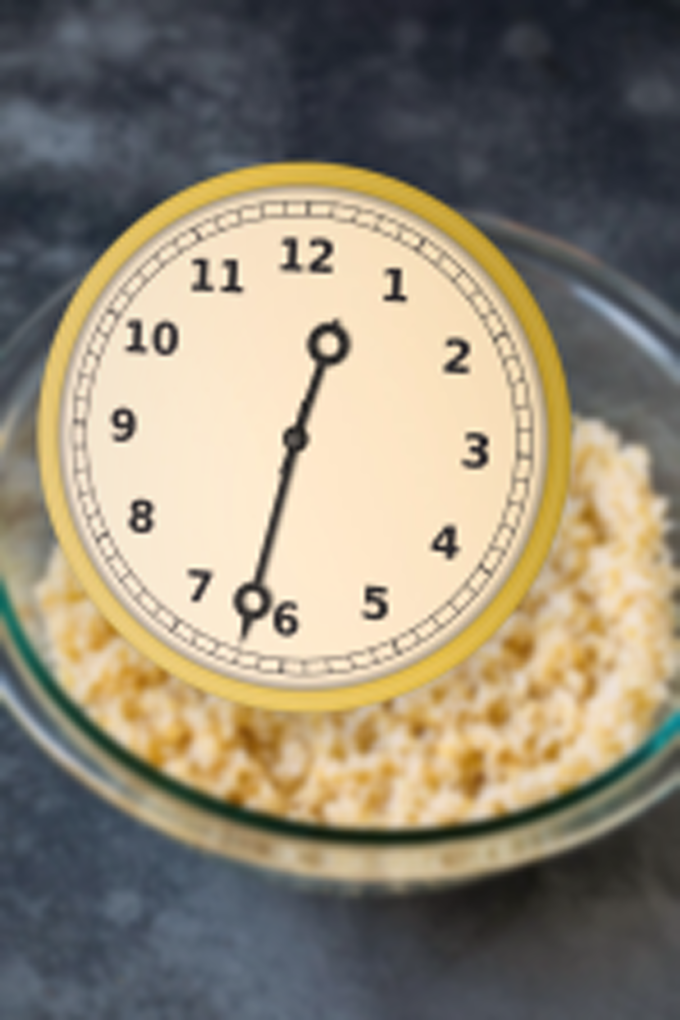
**12:32**
